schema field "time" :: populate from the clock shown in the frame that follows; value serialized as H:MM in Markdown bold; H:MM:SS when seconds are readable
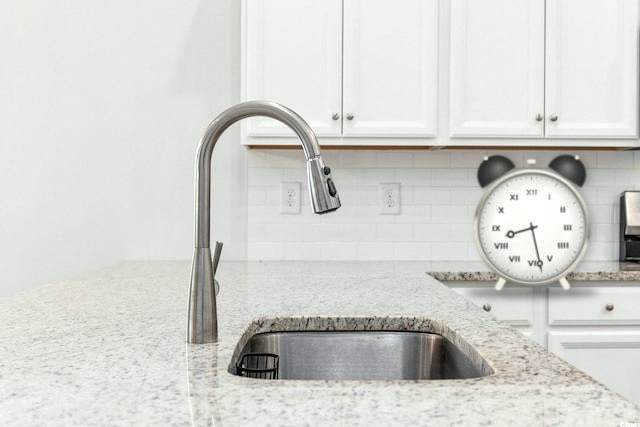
**8:28**
